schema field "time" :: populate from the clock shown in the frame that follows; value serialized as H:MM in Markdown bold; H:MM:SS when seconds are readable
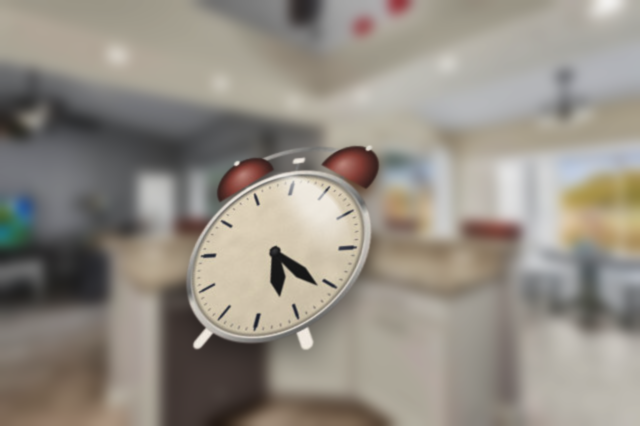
**5:21**
